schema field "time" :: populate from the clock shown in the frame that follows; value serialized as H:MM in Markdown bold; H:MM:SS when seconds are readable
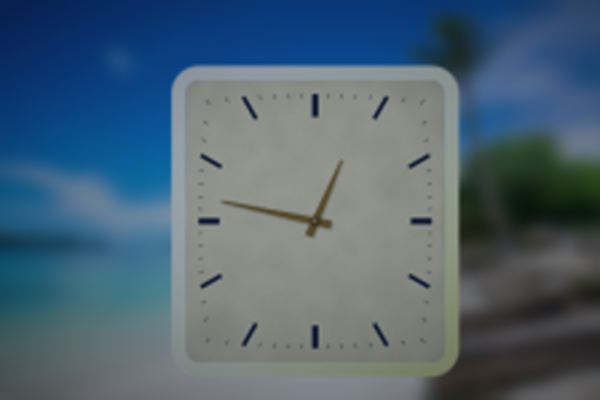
**12:47**
